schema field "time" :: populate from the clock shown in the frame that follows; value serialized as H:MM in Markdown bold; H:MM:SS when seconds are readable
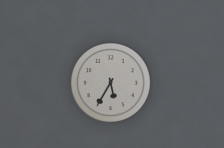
**5:35**
